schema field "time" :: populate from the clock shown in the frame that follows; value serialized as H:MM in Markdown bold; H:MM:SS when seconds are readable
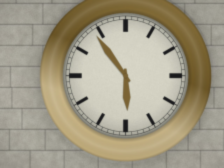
**5:54**
